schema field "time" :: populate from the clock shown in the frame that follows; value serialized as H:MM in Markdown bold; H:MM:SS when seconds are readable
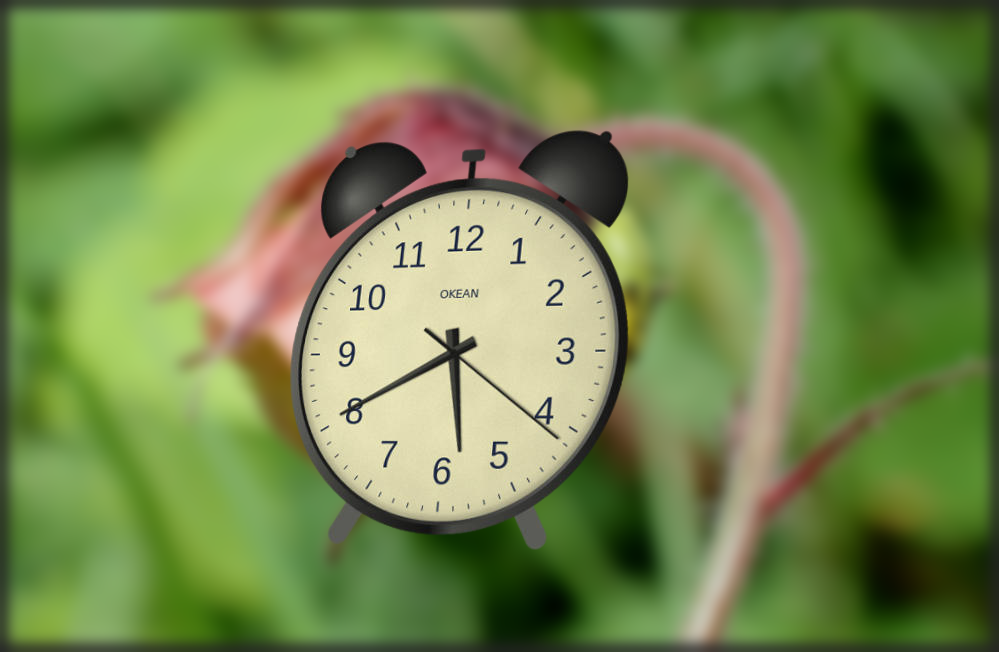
**5:40:21**
